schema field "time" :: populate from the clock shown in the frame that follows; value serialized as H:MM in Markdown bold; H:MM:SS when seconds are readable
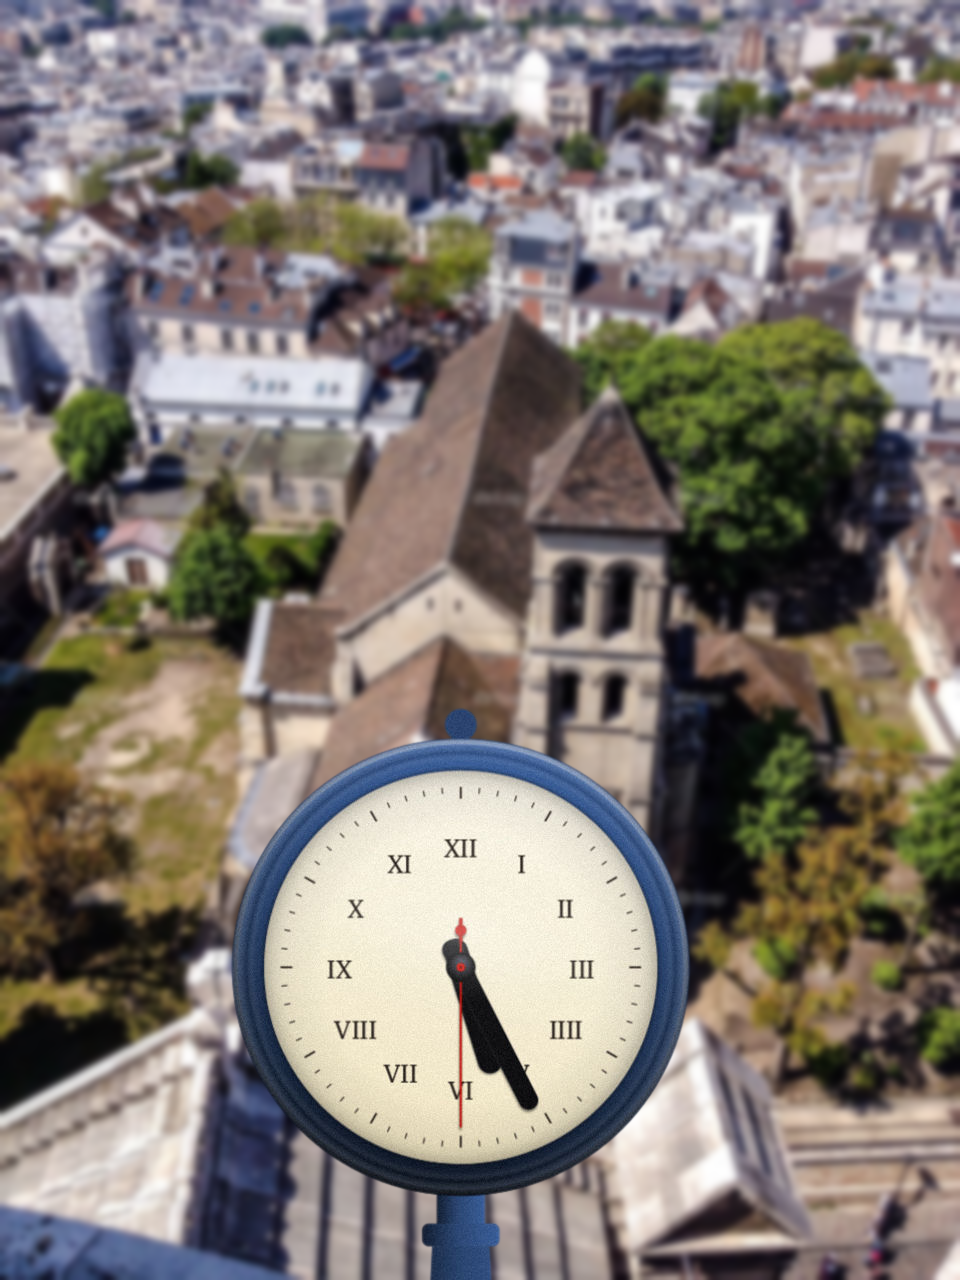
**5:25:30**
